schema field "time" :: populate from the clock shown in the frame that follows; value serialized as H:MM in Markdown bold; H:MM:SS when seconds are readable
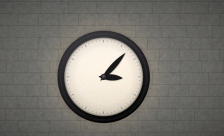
**3:07**
